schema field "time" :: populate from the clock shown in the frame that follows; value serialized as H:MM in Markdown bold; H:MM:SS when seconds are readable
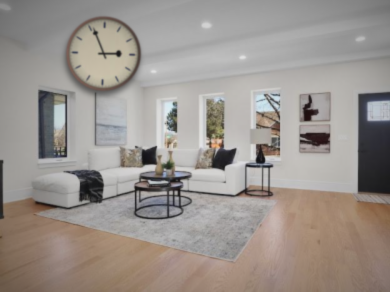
**2:56**
